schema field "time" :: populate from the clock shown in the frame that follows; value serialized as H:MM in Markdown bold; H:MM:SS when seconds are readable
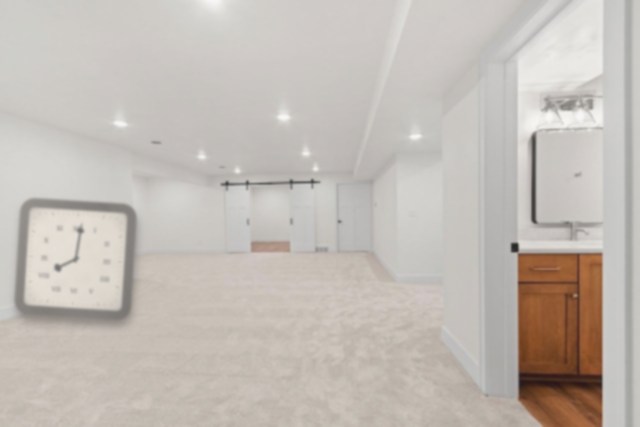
**8:01**
